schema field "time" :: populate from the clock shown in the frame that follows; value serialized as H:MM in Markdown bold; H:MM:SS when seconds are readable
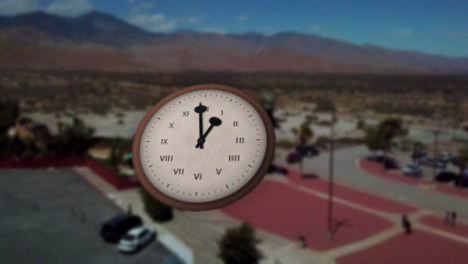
**12:59**
